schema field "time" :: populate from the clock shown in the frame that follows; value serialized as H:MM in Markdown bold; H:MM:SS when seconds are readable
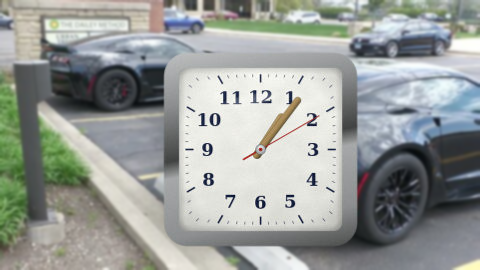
**1:06:10**
